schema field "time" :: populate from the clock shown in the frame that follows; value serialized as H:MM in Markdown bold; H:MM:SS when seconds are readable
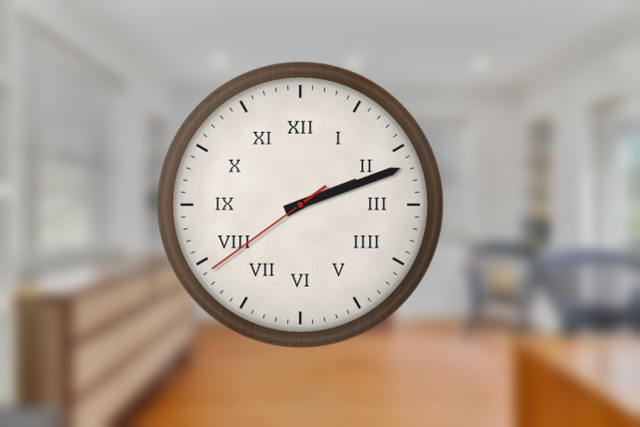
**2:11:39**
